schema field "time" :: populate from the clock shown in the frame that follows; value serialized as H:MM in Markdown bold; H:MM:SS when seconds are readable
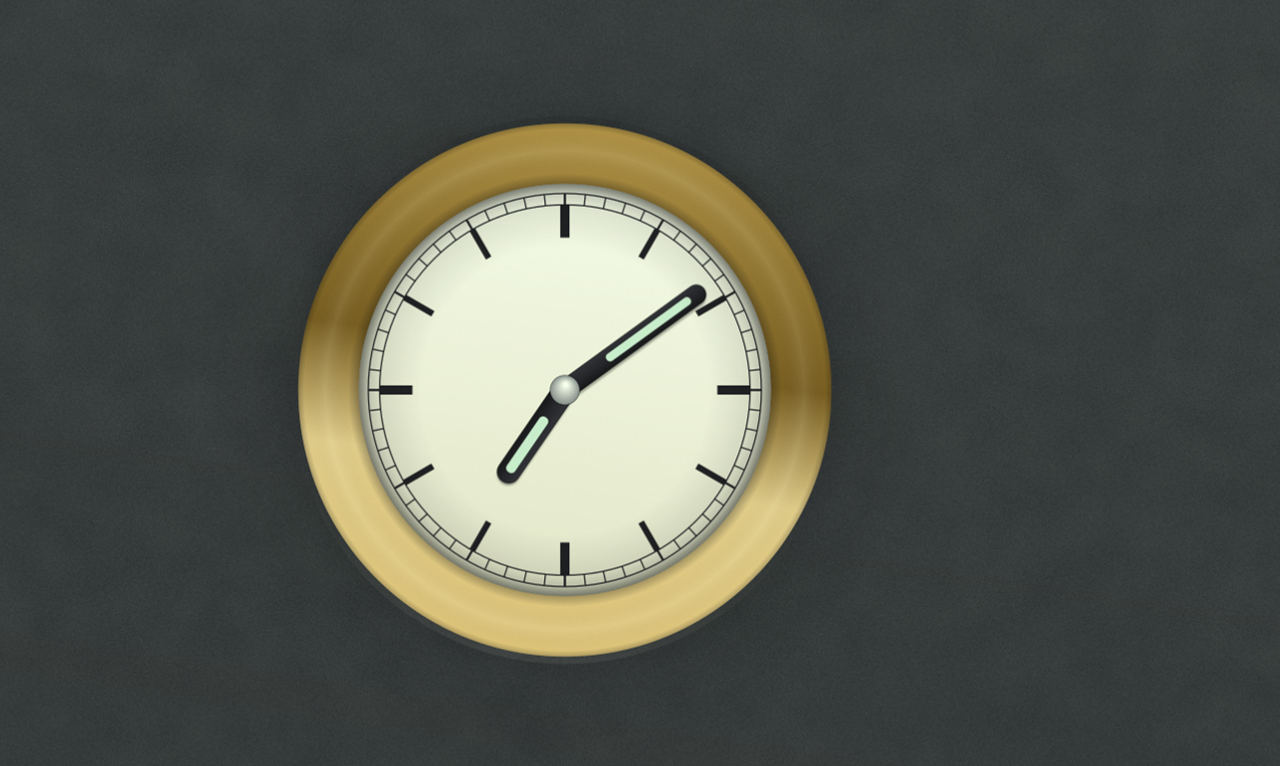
**7:09**
